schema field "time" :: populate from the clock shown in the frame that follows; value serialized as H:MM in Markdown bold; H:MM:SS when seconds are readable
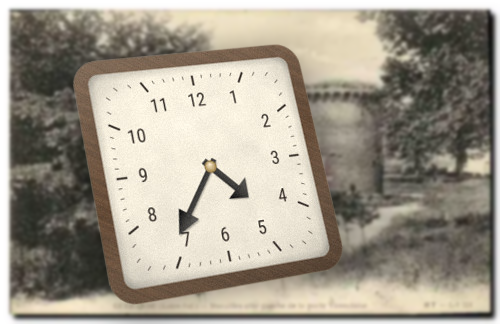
**4:36**
